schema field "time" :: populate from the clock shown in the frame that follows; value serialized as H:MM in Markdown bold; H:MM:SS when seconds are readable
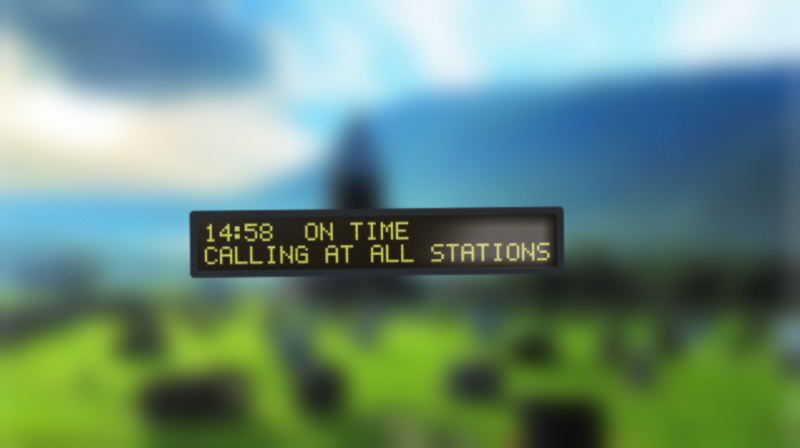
**14:58**
